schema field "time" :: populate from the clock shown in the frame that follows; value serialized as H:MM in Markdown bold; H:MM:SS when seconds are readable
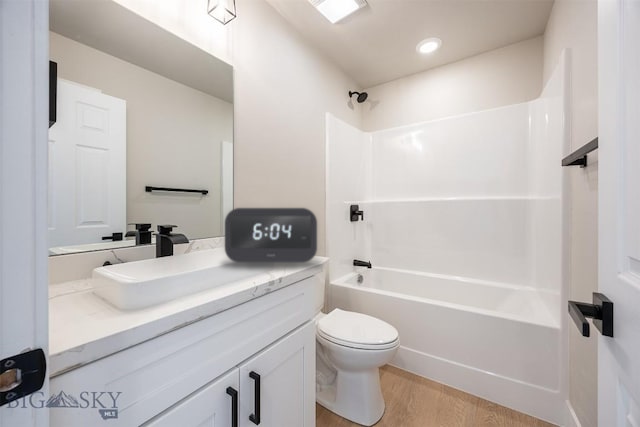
**6:04**
